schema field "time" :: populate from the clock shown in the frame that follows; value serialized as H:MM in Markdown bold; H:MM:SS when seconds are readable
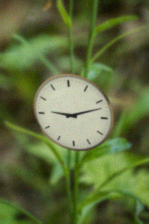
**9:12**
